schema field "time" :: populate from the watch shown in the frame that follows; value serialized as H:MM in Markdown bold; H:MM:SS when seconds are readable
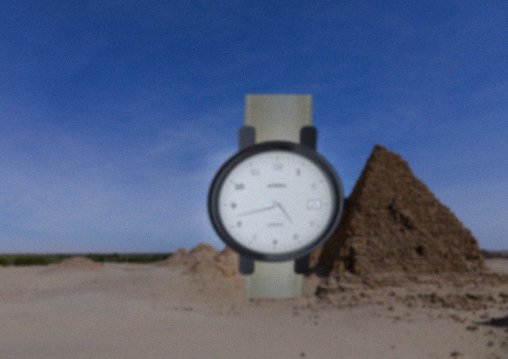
**4:42**
